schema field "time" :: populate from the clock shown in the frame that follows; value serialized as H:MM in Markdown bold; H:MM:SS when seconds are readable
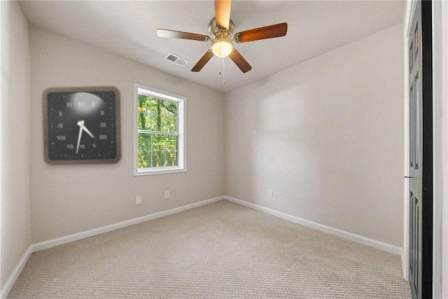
**4:32**
